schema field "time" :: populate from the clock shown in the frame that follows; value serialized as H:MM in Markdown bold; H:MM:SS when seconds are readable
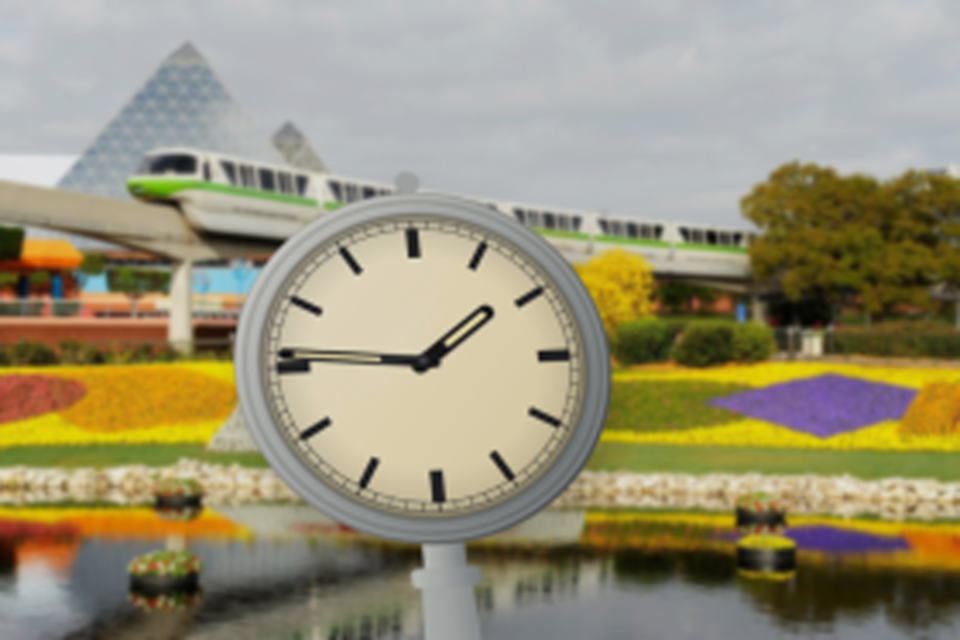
**1:46**
